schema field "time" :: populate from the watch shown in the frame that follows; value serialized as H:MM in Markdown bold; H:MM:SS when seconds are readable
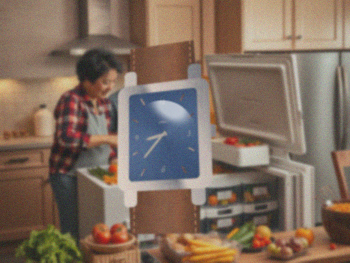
**8:37**
